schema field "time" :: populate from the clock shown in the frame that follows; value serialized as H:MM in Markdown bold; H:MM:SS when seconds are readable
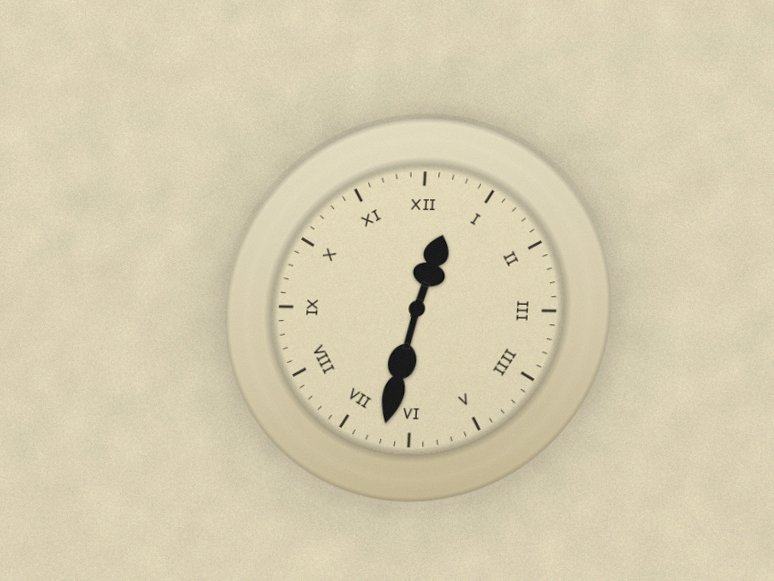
**12:32**
